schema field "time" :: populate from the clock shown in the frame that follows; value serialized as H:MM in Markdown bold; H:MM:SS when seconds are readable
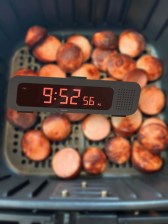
**9:52:56**
